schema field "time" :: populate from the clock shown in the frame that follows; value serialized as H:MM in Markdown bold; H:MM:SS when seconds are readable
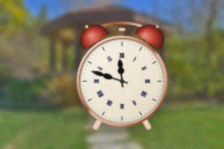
**11:48**
